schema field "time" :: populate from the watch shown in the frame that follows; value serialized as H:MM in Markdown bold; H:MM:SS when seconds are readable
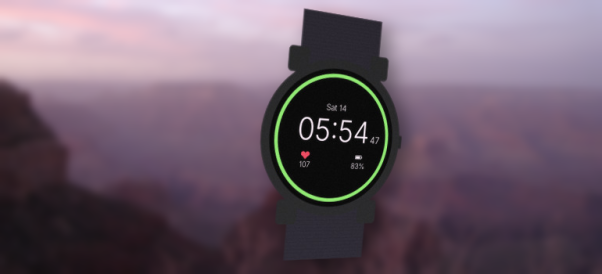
**5:54:47**
